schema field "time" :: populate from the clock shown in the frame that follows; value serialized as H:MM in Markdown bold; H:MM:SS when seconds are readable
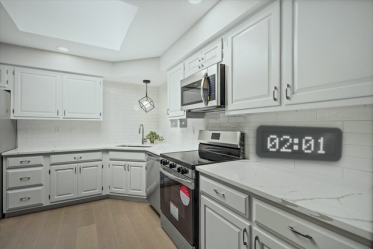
**2:01**
